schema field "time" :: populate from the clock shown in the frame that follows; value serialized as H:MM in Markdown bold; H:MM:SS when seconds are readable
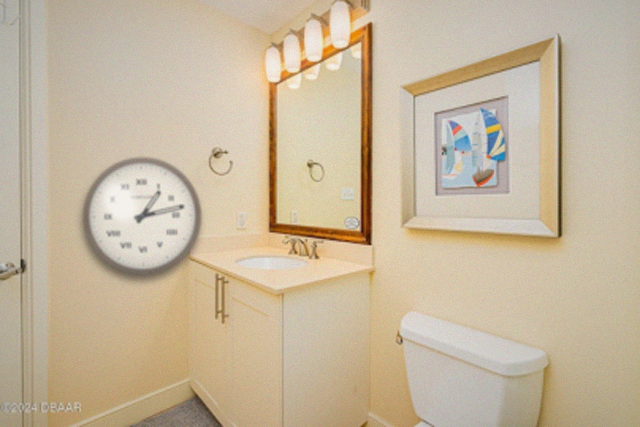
**1:13**
